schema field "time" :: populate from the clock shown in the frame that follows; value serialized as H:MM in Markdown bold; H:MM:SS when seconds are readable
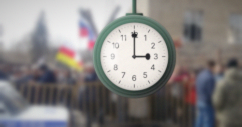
**3:00**
